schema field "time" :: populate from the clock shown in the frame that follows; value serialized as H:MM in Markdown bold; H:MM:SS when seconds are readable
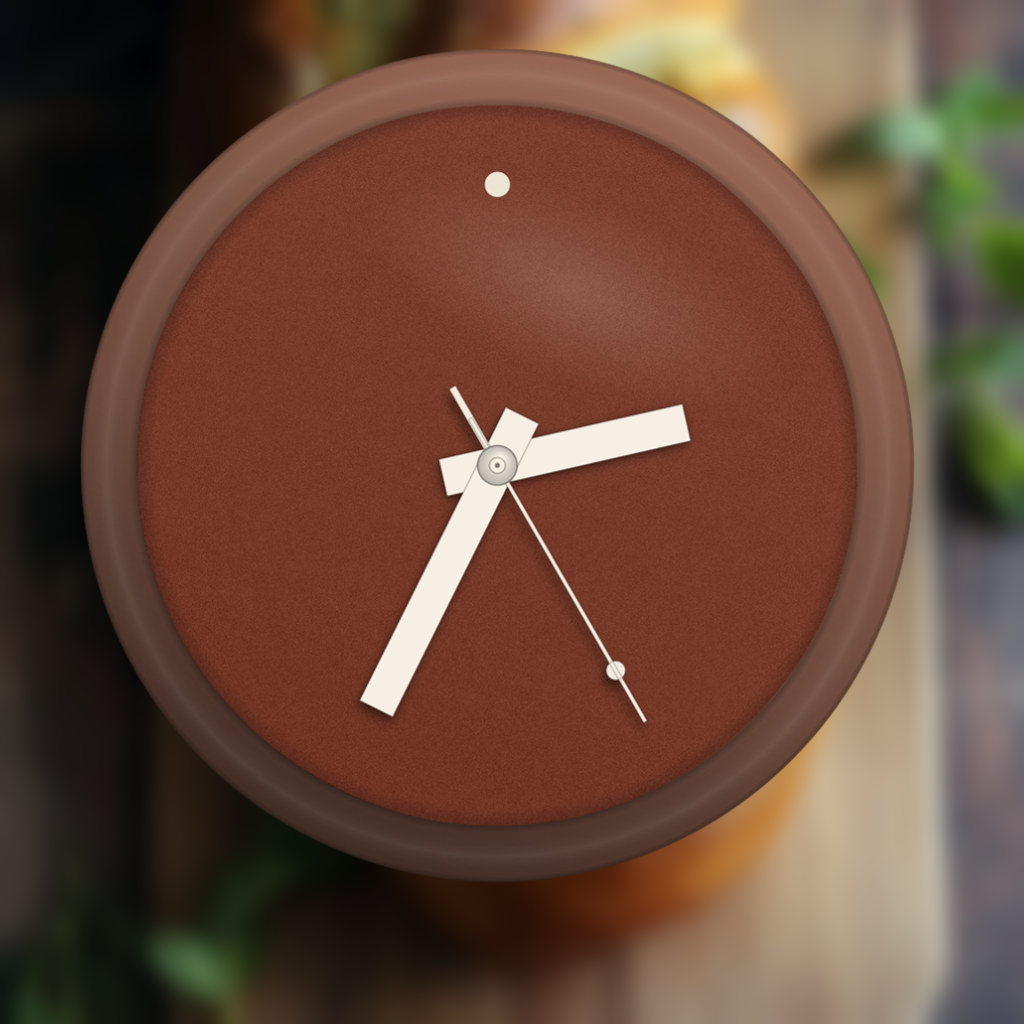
**2:34:25**
